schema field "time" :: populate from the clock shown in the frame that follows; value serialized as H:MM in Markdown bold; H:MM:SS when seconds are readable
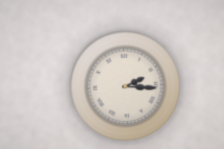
**2:16**
